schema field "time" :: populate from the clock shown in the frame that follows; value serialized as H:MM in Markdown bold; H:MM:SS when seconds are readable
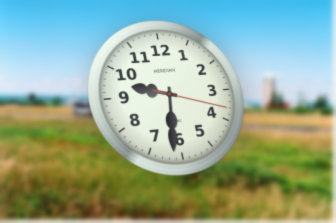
**9:31:18**
